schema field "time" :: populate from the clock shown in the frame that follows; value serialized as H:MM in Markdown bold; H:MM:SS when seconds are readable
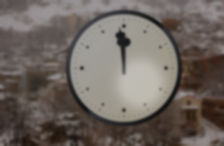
**11:59**
